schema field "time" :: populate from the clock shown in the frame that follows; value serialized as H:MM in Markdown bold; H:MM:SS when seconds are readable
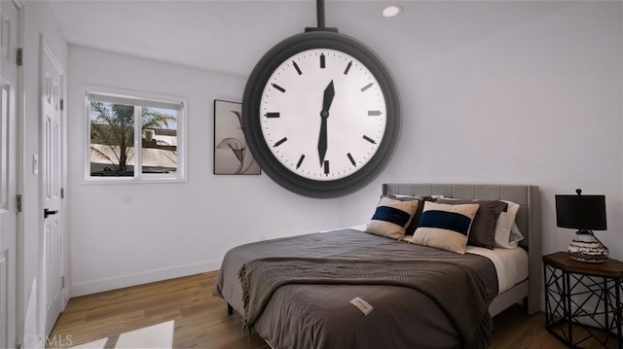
**12:31**
